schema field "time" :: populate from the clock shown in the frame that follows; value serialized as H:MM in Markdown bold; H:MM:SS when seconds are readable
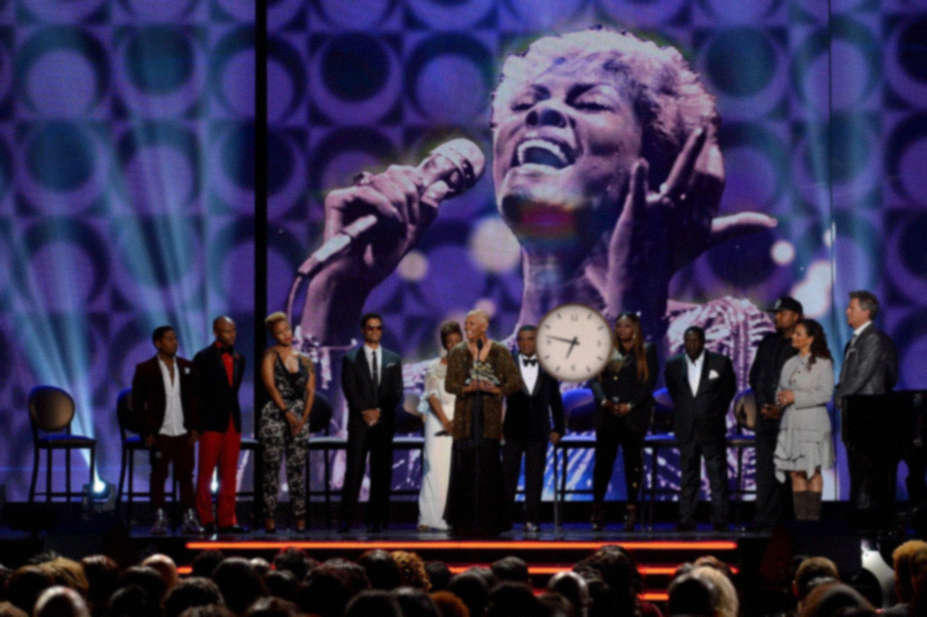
**6:47**
